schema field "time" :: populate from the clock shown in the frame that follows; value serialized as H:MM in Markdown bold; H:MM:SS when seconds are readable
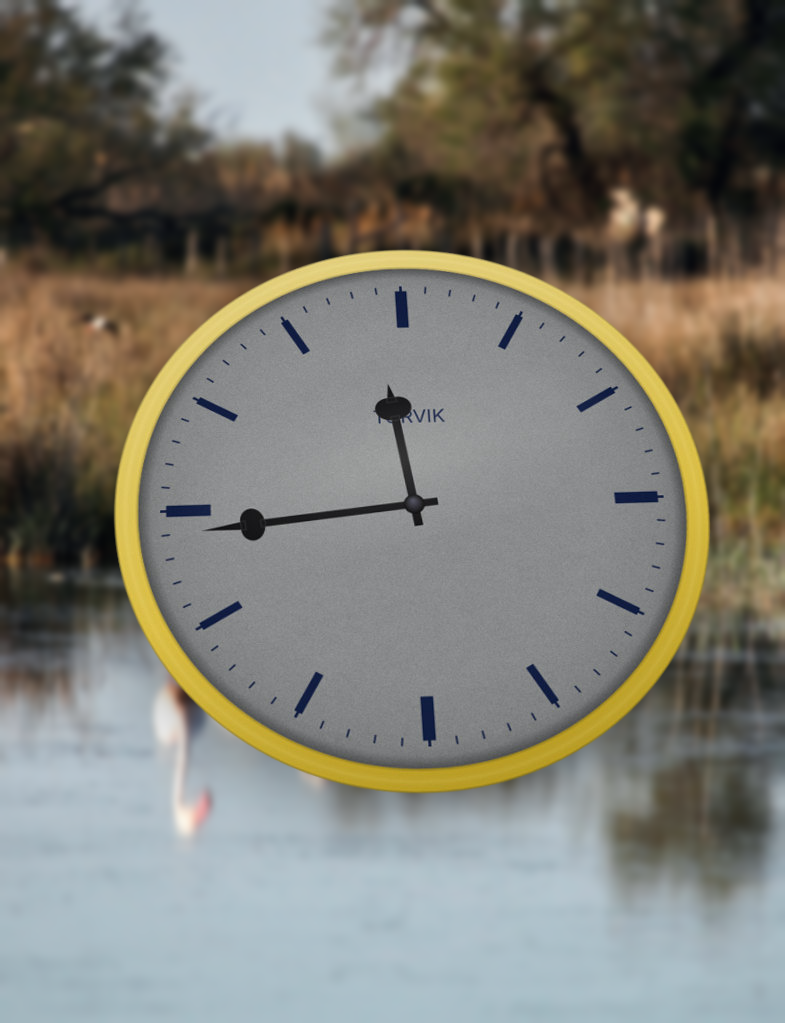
**11:44**
